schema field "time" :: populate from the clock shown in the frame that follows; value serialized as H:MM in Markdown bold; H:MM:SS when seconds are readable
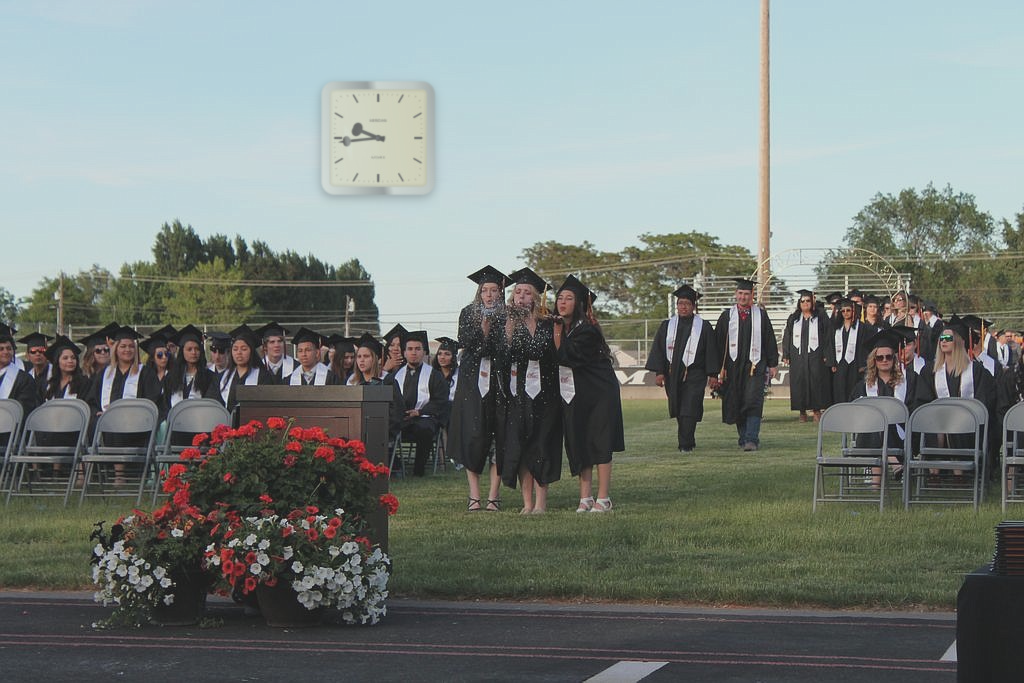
**9:44**
